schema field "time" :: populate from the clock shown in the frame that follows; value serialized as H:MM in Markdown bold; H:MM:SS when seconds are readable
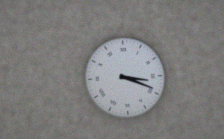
**3:19**
